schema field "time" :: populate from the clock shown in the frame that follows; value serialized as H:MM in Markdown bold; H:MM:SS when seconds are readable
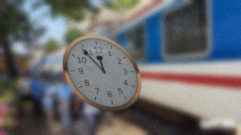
**11:54**
